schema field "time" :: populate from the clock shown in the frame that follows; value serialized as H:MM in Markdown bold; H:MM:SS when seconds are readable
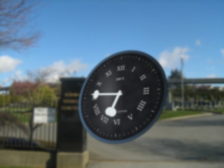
**6:46**
